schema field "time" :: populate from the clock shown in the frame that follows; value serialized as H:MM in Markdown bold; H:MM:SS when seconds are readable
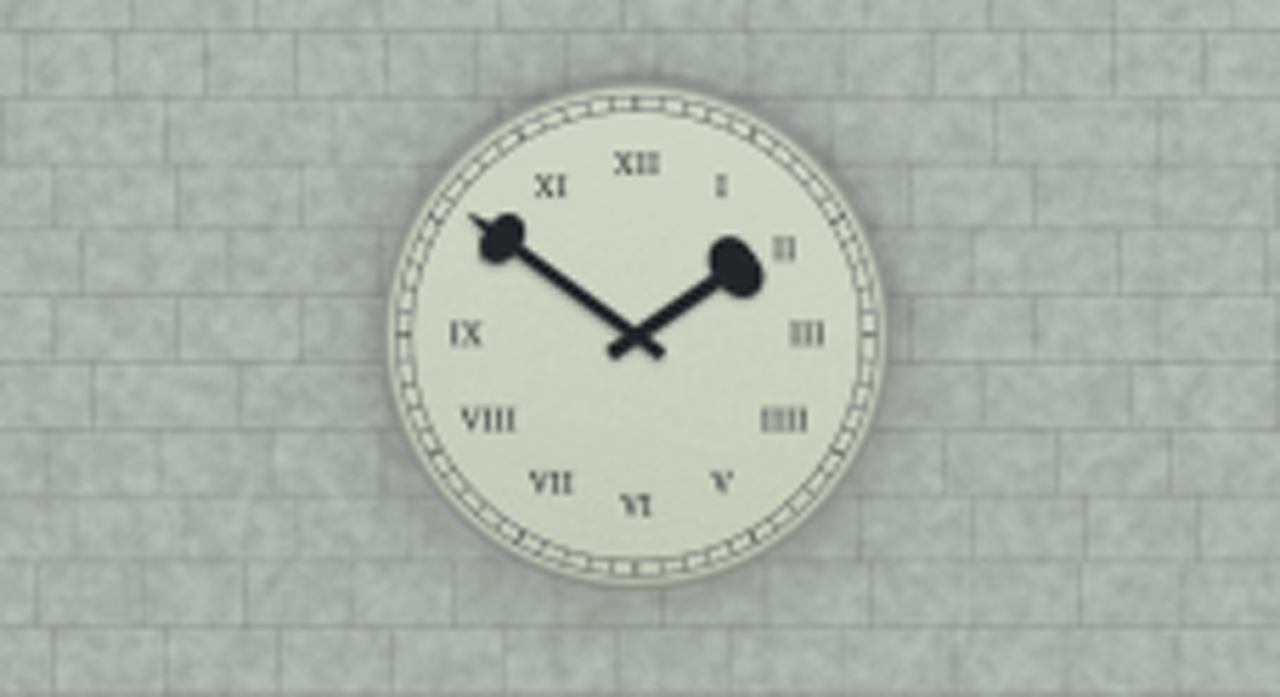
**1:51**
